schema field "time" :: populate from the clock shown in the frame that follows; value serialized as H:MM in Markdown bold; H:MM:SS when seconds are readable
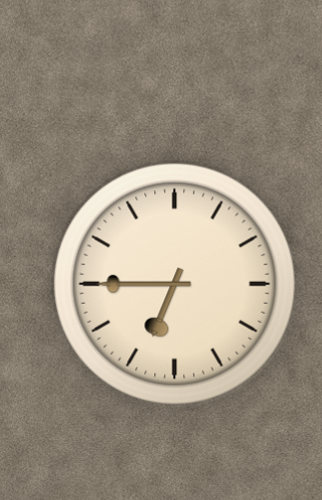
**6:45**
